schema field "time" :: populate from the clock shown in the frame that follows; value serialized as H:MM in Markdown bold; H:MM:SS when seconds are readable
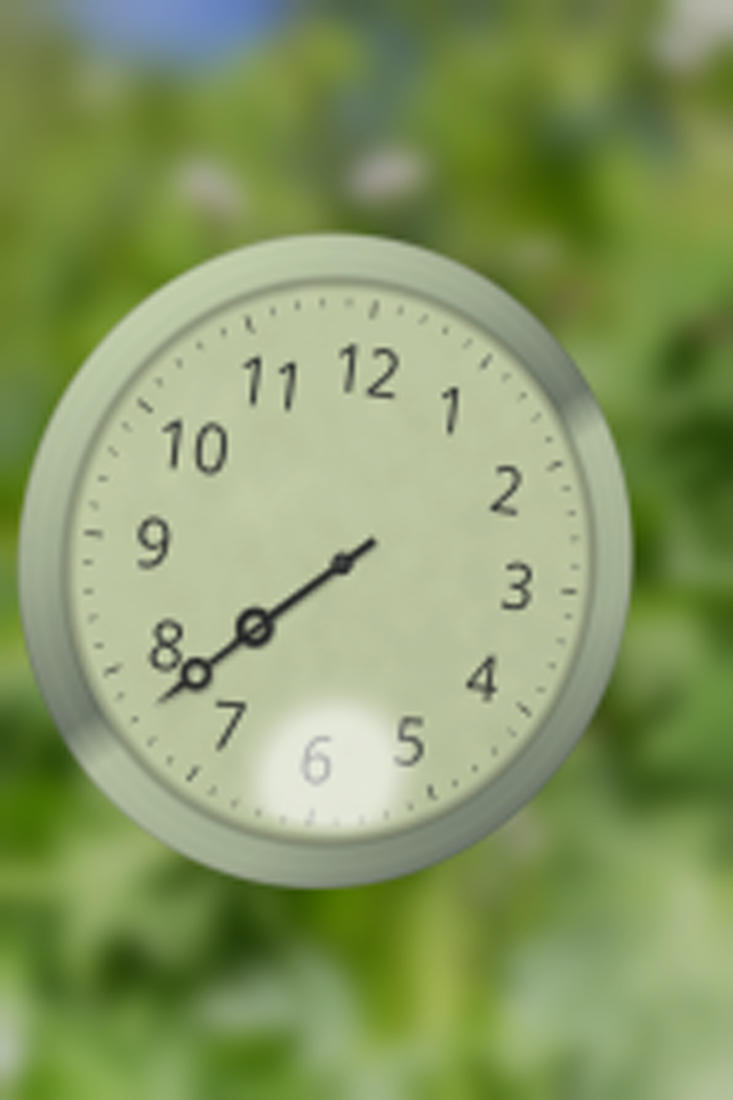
**7:38**
